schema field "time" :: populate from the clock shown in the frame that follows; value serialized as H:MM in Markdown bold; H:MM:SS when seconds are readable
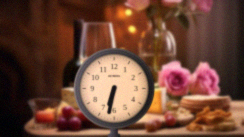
**6:32**
